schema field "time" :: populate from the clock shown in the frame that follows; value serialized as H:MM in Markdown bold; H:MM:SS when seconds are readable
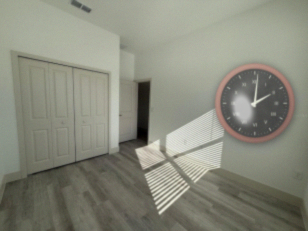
**2:01**
